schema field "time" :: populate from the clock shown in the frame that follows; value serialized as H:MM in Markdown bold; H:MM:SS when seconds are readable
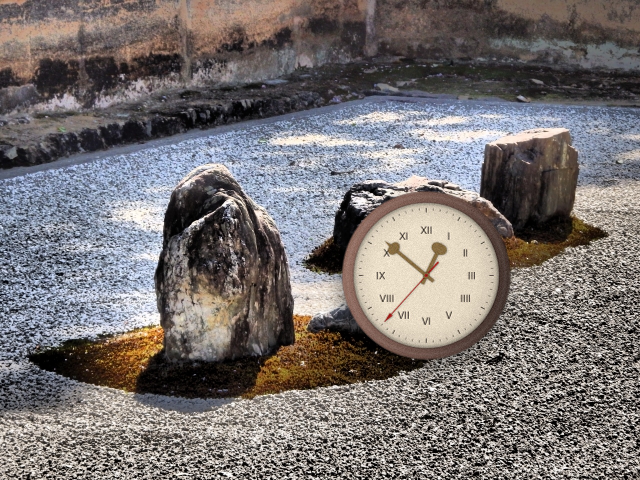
**12:51:37**
